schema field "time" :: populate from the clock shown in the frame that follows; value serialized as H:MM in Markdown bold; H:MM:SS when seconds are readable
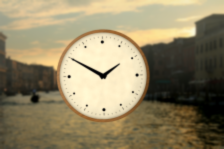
**1:50**
